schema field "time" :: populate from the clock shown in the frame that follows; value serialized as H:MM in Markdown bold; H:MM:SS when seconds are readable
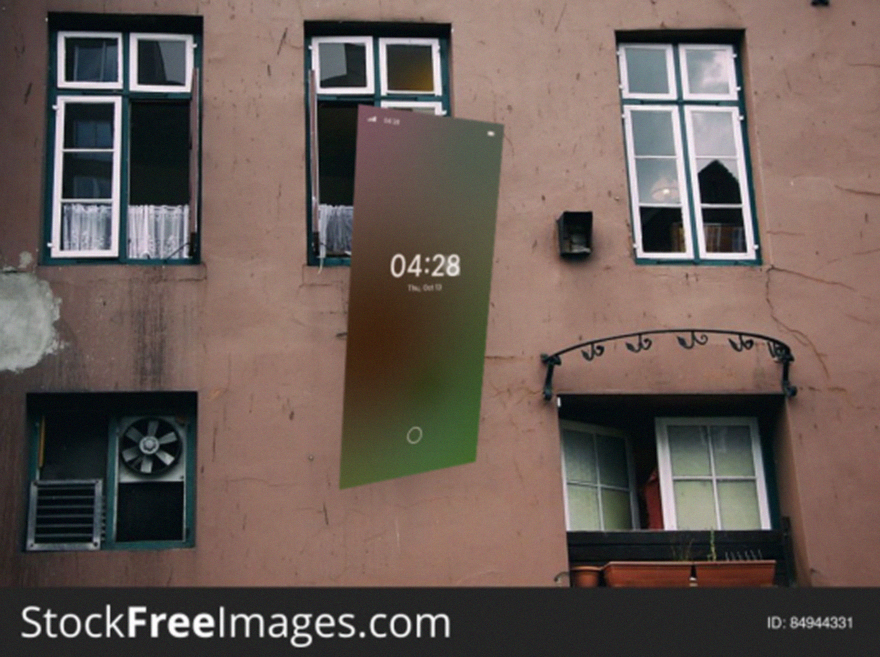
**4:28**
